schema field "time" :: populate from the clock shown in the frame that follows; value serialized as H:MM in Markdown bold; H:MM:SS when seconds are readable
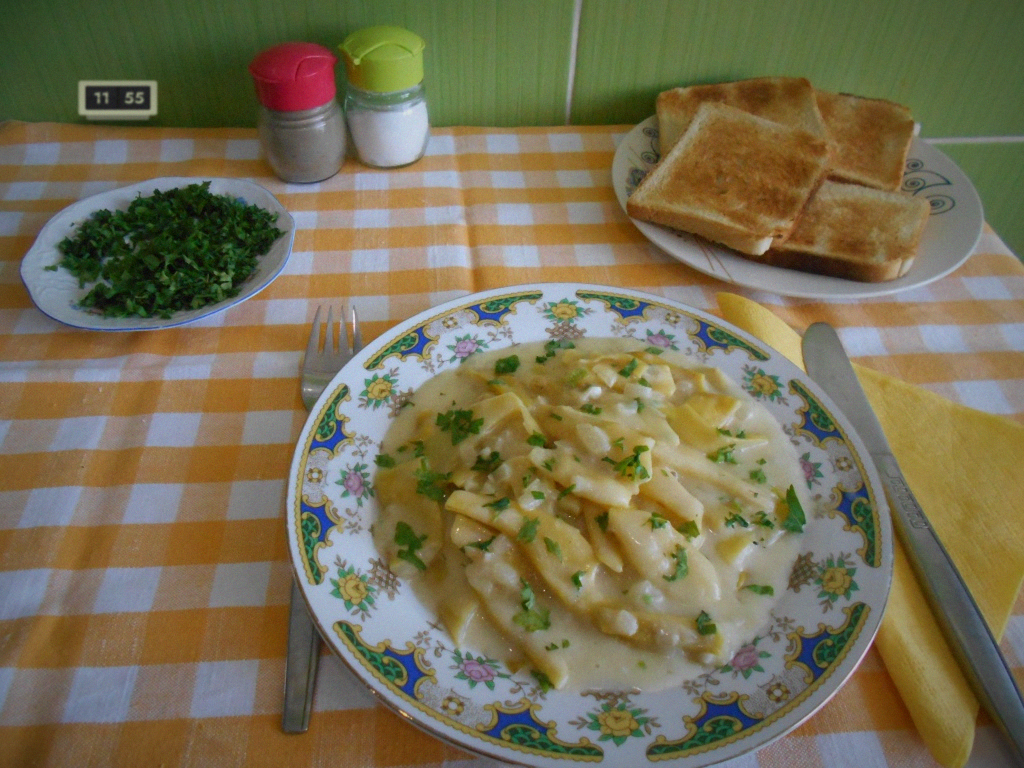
**11:55**
